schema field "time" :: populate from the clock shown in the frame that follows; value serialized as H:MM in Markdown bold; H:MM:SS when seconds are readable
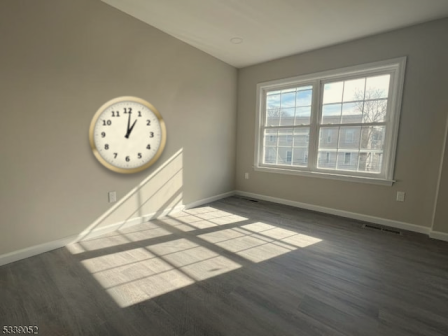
**1:01**
